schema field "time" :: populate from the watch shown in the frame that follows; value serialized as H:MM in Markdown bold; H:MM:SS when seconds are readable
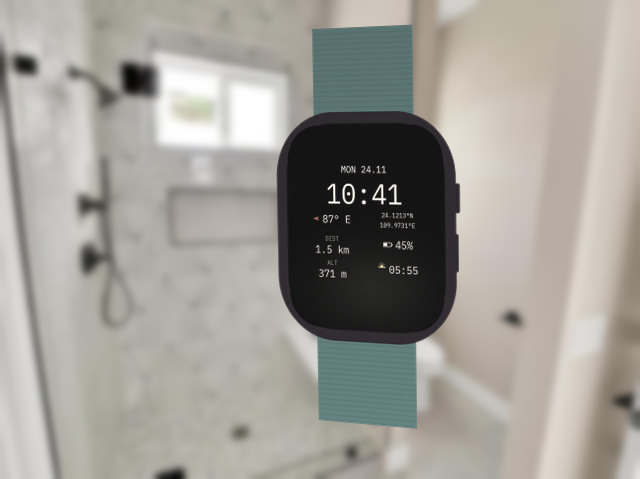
**10:41**
